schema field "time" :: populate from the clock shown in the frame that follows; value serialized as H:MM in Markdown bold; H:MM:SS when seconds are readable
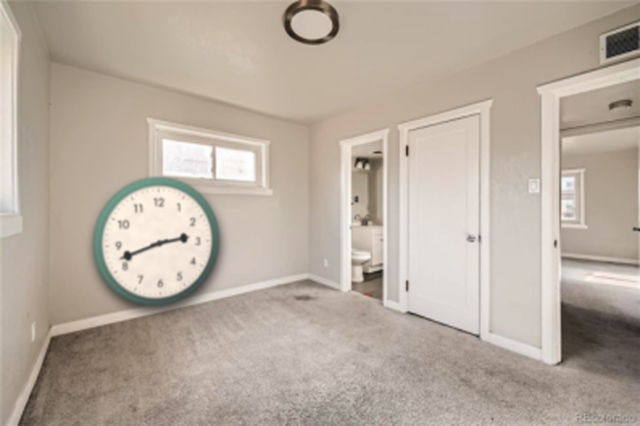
**2:42**
